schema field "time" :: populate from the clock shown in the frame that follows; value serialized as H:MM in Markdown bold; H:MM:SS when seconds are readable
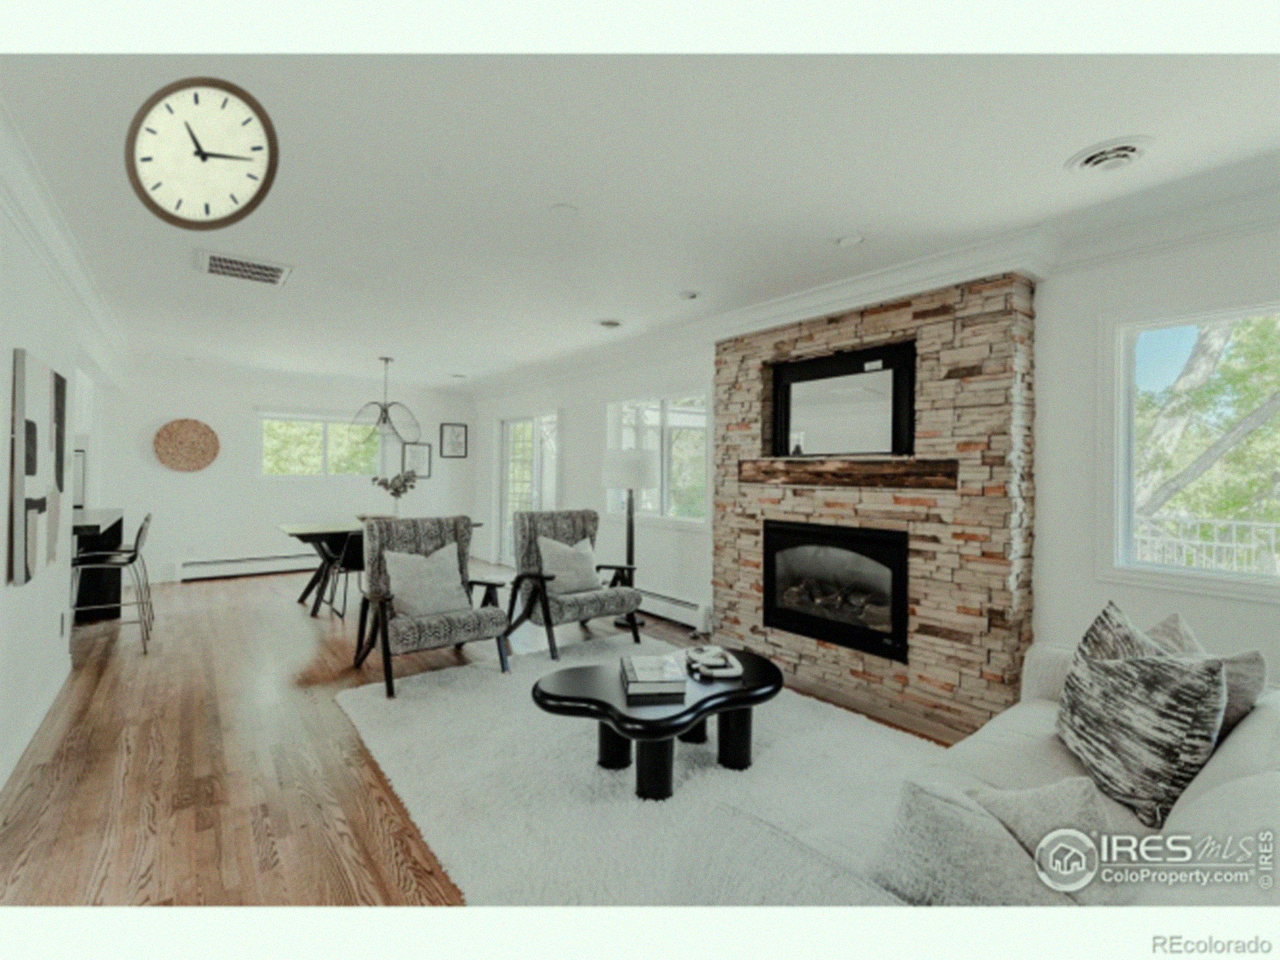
**11:17**
